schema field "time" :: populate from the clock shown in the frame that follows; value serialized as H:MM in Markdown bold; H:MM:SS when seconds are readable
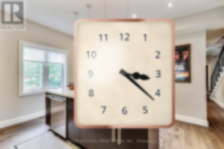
**3:22**
